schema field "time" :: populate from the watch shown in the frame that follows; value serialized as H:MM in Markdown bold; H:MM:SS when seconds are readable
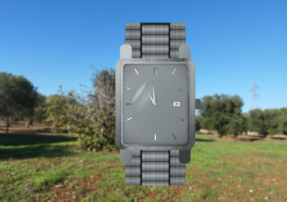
**10:59**
